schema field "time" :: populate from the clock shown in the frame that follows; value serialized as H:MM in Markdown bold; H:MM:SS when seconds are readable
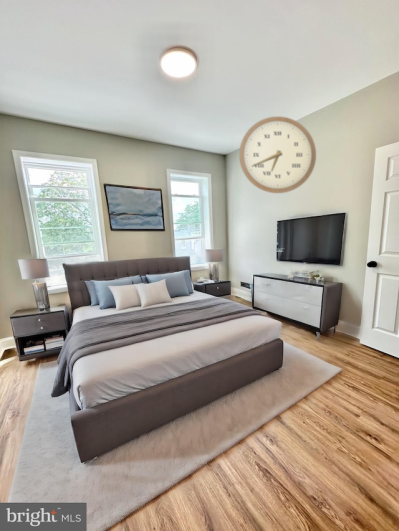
**6:41**
